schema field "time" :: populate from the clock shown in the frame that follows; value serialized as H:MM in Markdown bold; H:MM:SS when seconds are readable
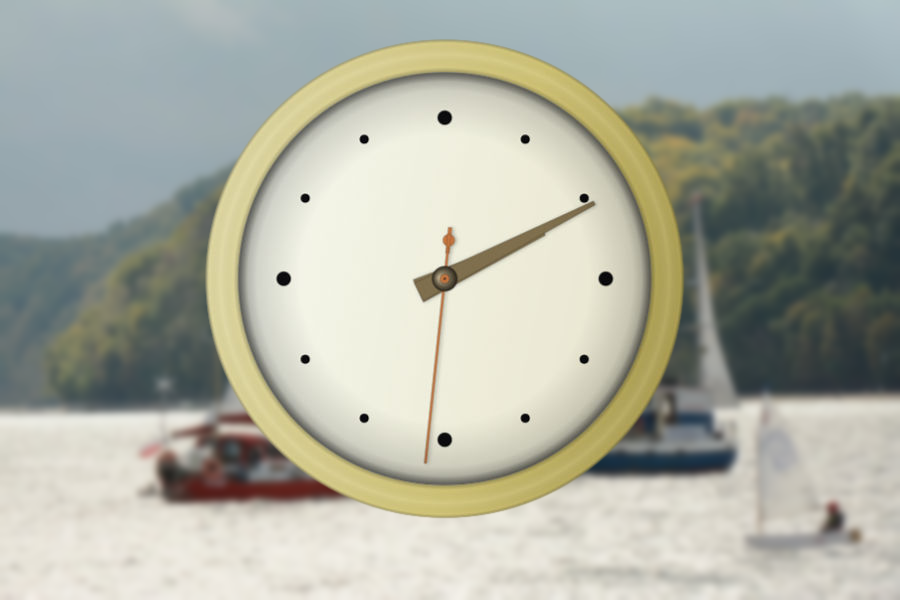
**2:10:31**
